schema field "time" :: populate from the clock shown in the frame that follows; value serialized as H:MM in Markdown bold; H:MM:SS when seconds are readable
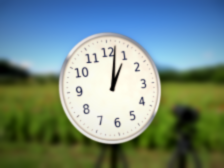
**1:02**
